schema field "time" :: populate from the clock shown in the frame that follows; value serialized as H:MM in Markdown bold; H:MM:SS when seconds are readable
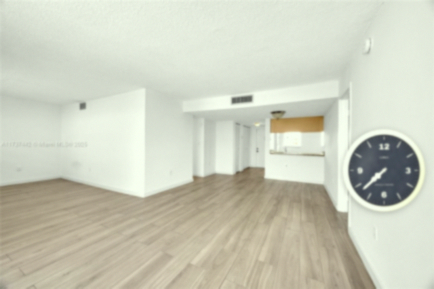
**7:38**
